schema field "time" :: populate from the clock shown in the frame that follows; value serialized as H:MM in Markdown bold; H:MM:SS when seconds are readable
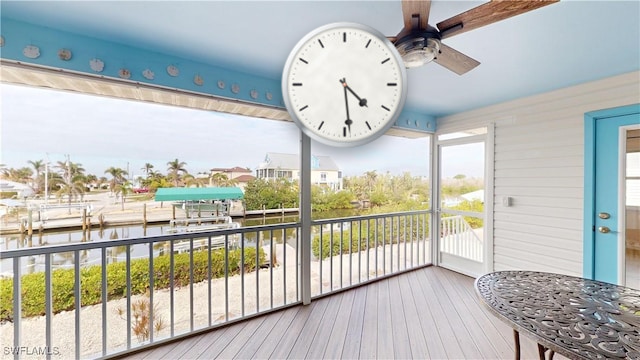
**4:29**
